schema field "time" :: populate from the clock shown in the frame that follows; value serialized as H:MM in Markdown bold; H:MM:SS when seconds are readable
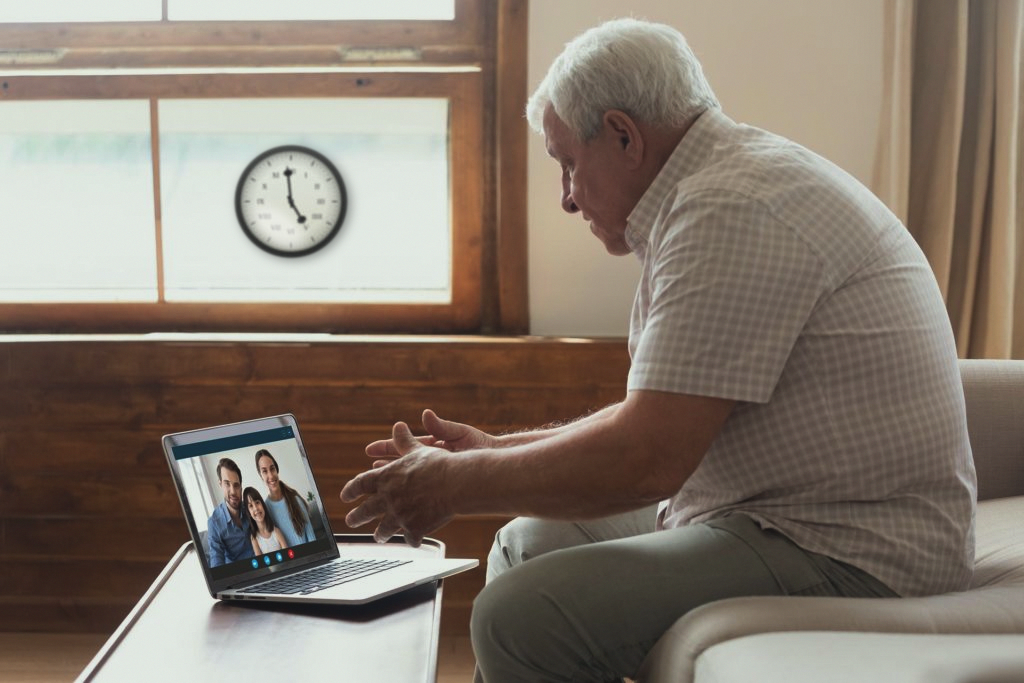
**4:59**
